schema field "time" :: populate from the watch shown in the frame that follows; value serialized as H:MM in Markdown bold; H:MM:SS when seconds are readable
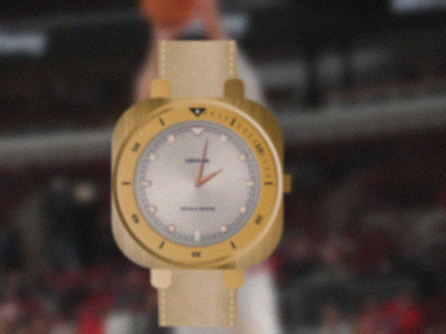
**2:02**
